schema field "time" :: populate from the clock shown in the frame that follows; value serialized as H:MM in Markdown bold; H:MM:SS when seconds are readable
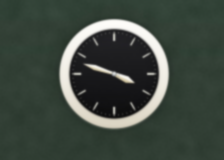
**3:48**
